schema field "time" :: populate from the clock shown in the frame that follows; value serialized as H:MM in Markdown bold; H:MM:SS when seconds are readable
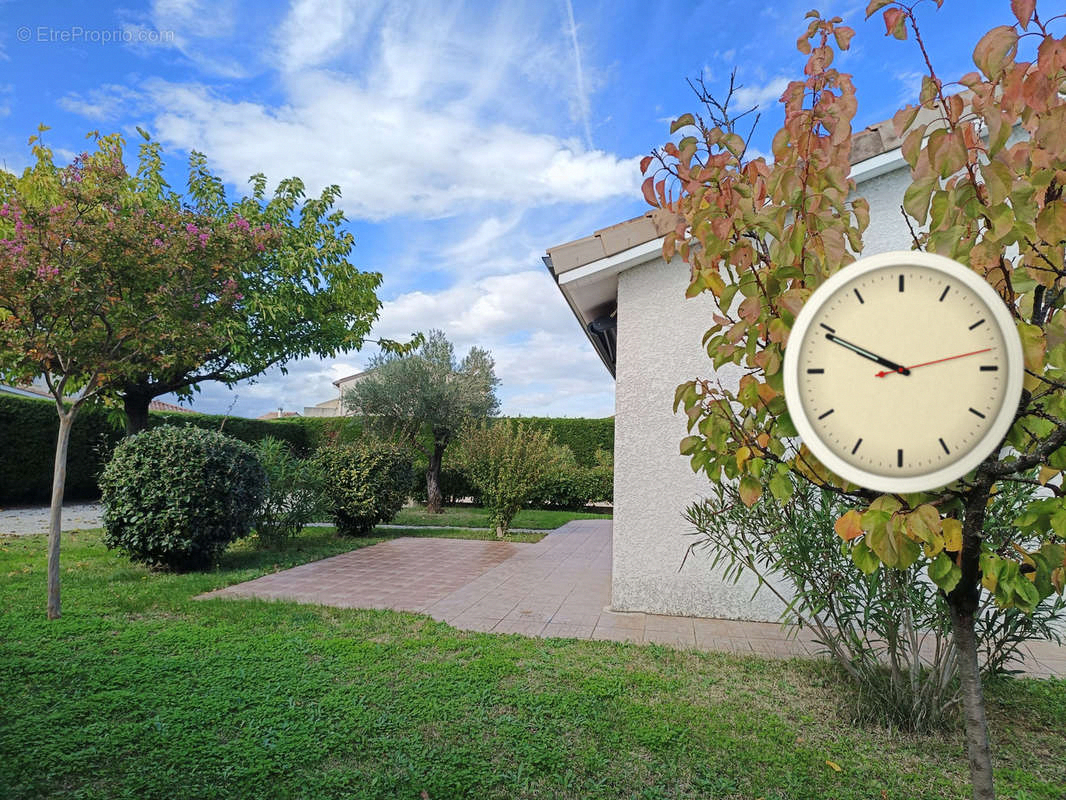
**9:49:13**
